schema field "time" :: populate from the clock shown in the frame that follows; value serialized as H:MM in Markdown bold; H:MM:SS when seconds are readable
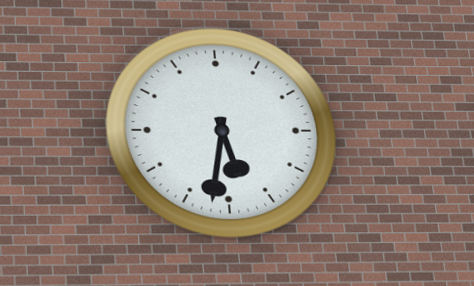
**5:32**
